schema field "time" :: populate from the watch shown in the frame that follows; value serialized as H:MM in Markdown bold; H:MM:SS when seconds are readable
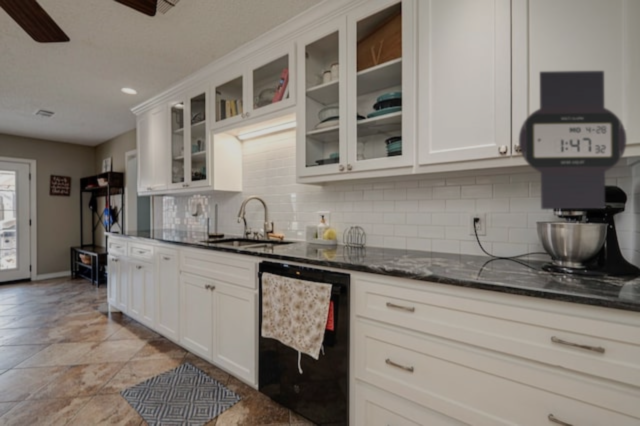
**1:47**
